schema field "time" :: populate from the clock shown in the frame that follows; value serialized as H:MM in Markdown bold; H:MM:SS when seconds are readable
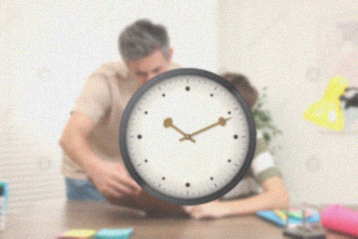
**10:11**
